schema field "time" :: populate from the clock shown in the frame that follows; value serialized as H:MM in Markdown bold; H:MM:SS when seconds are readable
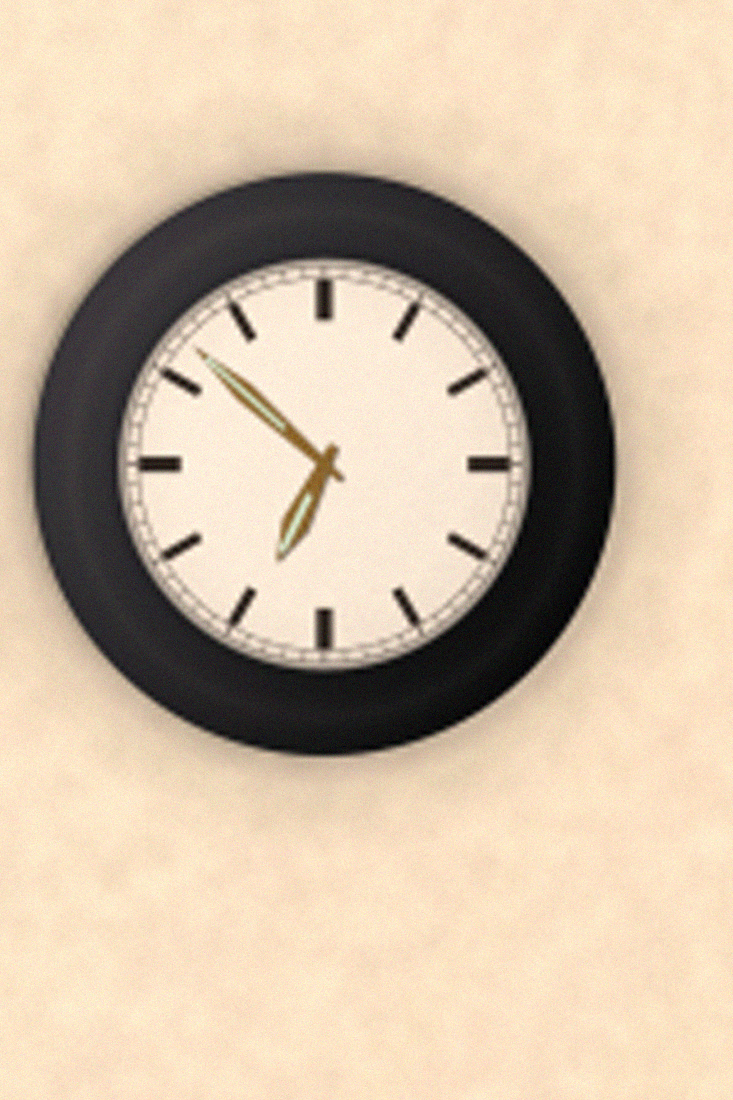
**6:52**
